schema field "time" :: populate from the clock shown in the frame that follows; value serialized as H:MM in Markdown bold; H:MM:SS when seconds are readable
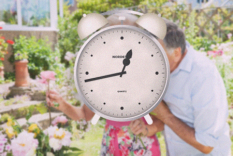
**12:43**
